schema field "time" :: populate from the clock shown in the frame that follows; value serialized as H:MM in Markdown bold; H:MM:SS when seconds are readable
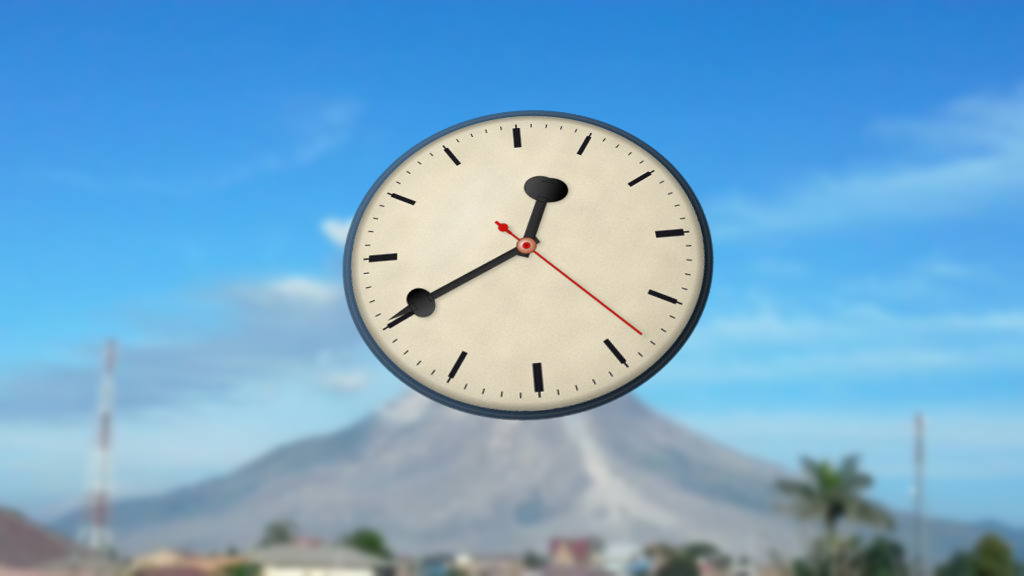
**12:40:23**
